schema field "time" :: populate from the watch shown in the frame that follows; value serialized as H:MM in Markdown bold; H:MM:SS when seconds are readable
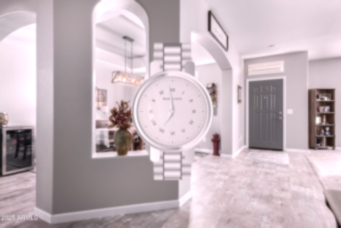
**6:59**
